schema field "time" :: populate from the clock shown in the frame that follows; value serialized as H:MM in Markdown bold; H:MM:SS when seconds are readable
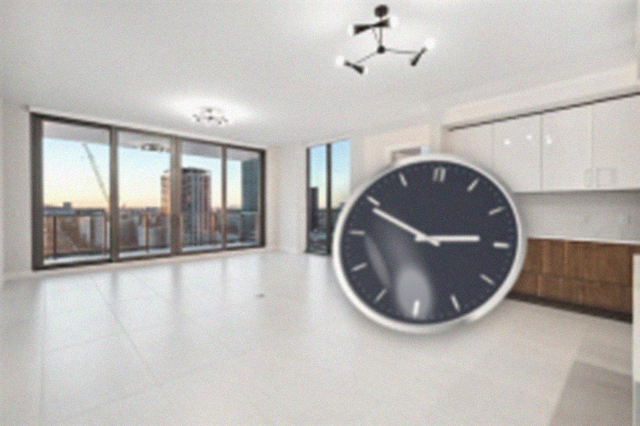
**2:49**
